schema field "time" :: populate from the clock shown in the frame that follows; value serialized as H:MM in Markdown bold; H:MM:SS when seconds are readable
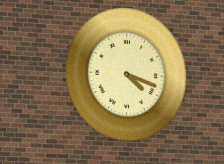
**4:18**
